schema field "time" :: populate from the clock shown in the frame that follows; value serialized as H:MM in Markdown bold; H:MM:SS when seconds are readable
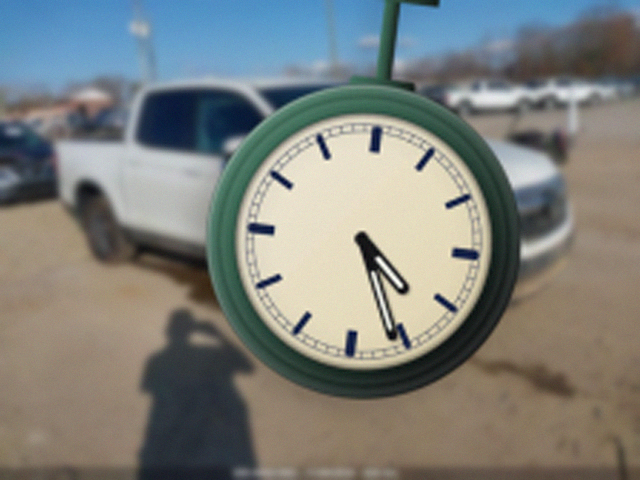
**4:26**
